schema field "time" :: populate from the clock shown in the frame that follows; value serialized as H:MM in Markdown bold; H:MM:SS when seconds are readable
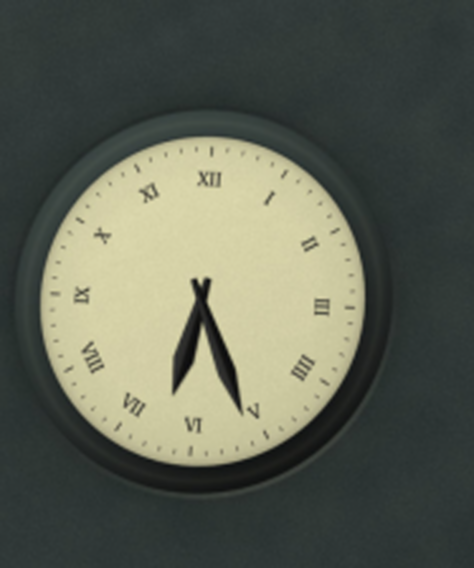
**6:26**
